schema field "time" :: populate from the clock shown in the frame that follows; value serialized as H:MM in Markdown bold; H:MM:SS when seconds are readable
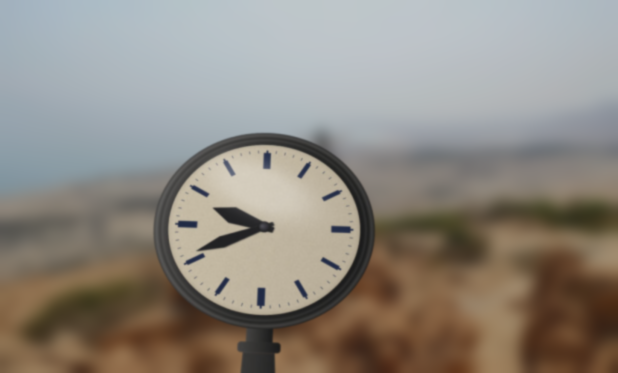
**9:41**
